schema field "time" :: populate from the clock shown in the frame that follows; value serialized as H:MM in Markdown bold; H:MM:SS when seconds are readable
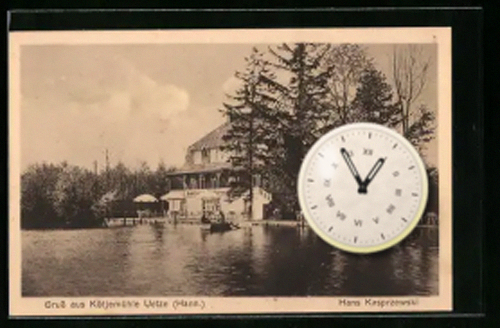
**12:54**
